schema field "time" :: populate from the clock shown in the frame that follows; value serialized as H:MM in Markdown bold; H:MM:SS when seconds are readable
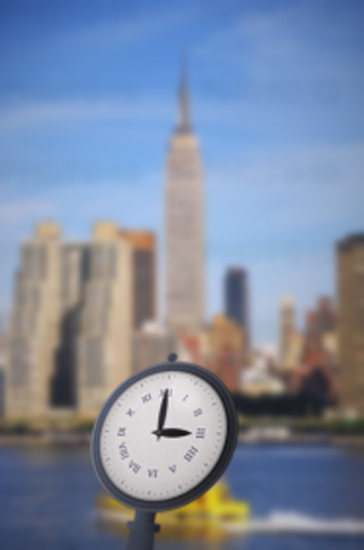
**3:00**
